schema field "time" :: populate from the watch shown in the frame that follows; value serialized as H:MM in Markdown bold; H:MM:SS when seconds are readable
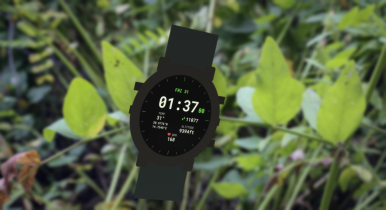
**1:37**
